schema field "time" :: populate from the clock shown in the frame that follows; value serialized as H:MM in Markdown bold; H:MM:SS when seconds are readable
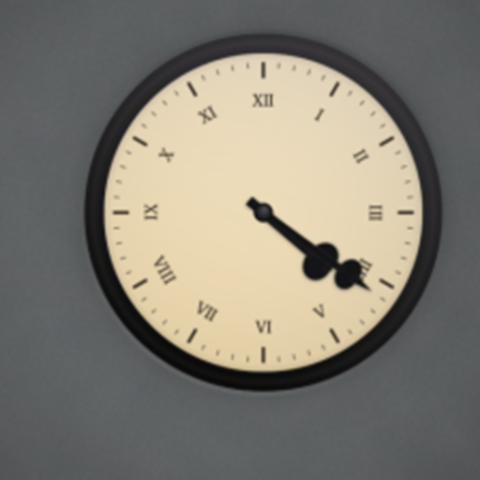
**4:21**
